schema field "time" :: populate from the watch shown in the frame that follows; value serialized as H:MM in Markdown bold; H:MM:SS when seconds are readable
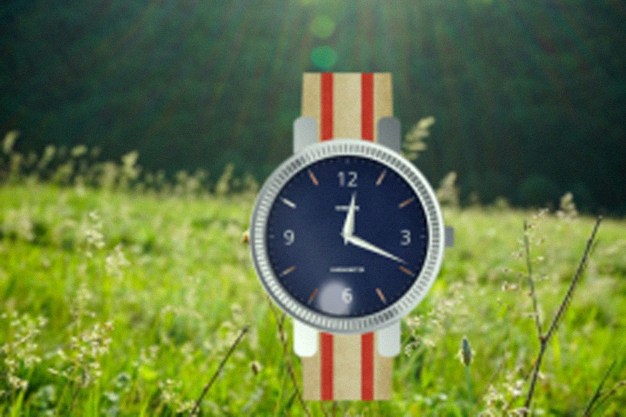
**12:19**
